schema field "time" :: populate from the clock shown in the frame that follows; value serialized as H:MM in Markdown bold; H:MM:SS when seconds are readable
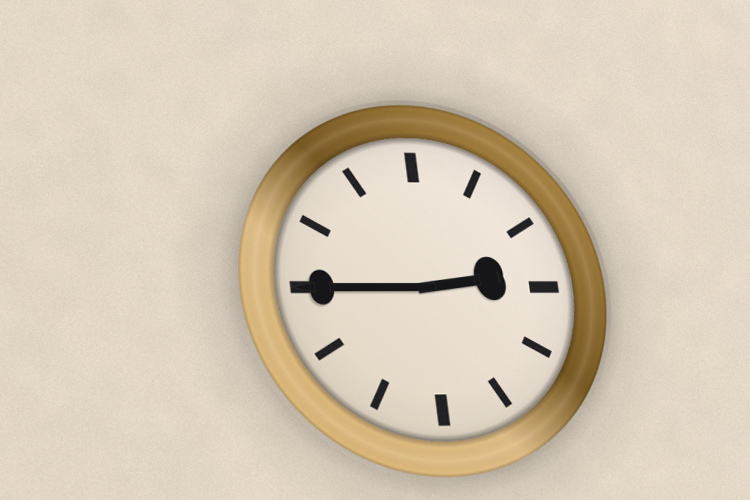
**2:45**
